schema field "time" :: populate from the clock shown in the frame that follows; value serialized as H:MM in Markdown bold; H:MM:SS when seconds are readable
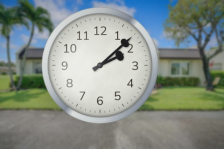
**2:08**
